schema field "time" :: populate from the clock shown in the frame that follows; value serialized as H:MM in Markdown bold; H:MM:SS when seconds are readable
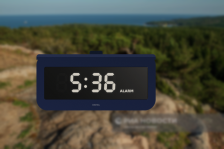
**5:36**
